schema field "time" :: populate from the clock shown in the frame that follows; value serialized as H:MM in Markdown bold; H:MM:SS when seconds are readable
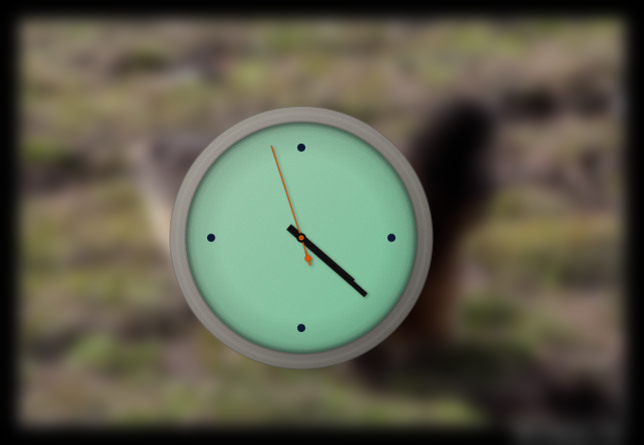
**4:21:57**
